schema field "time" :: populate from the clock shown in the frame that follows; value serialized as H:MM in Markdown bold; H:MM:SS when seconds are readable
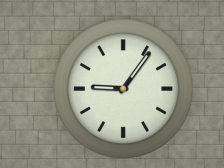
**9:06**
